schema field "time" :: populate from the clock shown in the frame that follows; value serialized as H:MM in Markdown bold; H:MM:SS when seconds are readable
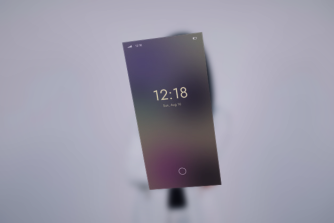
**12:18**
